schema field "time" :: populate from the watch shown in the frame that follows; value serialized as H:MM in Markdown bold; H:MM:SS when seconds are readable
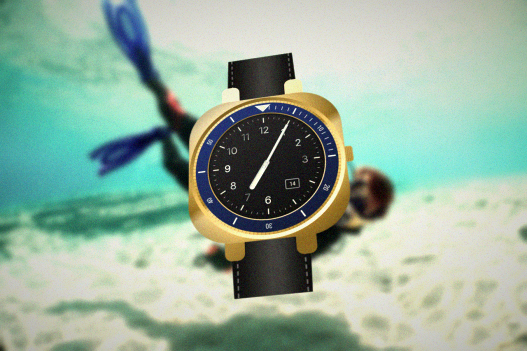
**7:05**
